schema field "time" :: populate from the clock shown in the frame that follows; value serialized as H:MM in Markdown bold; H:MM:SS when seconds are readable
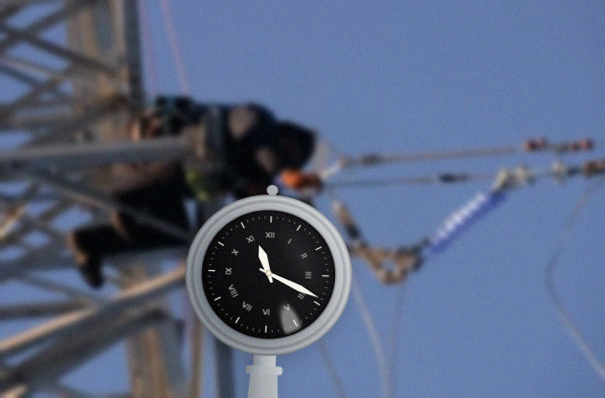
**11:19**
